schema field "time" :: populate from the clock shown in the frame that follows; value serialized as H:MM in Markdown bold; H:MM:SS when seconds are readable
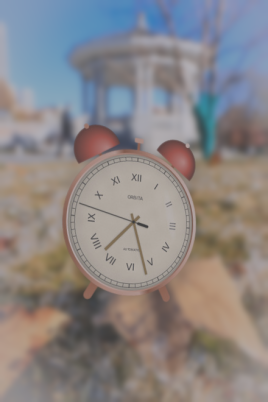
**7:26:47**
